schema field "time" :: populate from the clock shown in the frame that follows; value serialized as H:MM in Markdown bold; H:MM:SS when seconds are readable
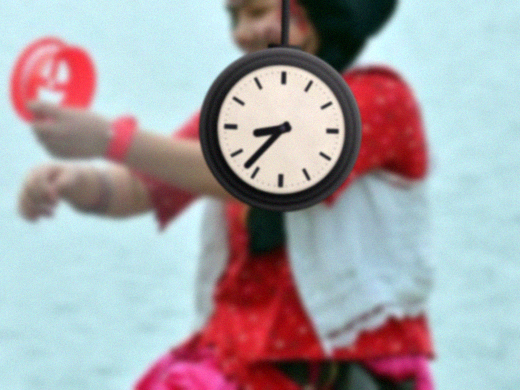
**8:37**
